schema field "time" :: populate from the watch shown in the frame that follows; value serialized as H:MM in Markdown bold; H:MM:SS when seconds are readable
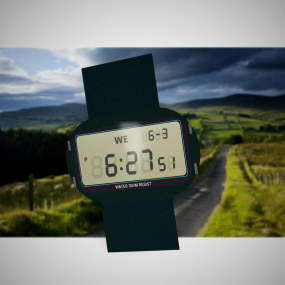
**6:27:51**
